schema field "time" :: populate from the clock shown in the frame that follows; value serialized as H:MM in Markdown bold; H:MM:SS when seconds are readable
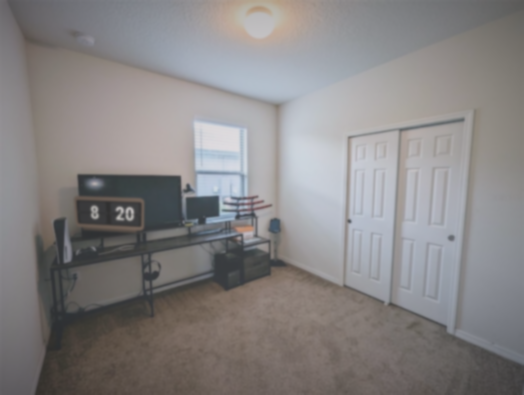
**8:20**
